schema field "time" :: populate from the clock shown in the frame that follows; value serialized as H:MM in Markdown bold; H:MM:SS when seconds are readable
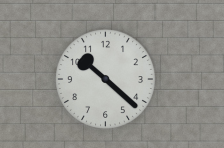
**10:22**
